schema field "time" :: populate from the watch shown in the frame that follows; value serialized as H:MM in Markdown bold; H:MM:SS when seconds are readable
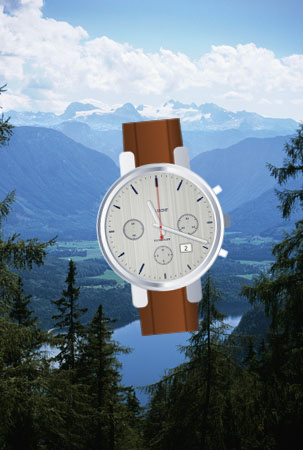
**11:19**
